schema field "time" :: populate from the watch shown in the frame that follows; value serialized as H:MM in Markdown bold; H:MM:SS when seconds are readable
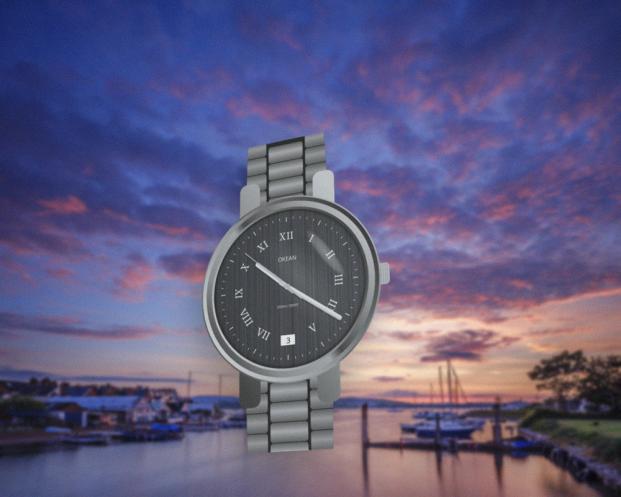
**10:20:52**
